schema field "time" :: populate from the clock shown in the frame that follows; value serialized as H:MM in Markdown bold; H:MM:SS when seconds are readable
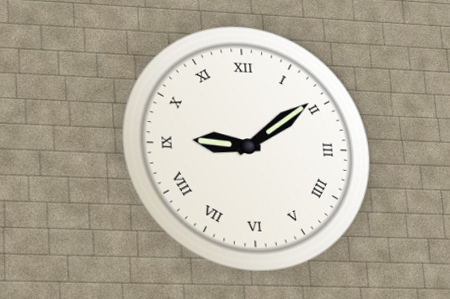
**9:09**
